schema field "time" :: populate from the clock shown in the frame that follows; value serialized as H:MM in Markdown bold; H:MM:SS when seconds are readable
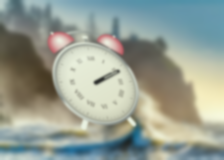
**2:11**
